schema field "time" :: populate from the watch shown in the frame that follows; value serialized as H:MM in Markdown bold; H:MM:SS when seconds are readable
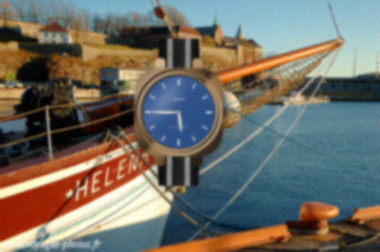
**5:45**
